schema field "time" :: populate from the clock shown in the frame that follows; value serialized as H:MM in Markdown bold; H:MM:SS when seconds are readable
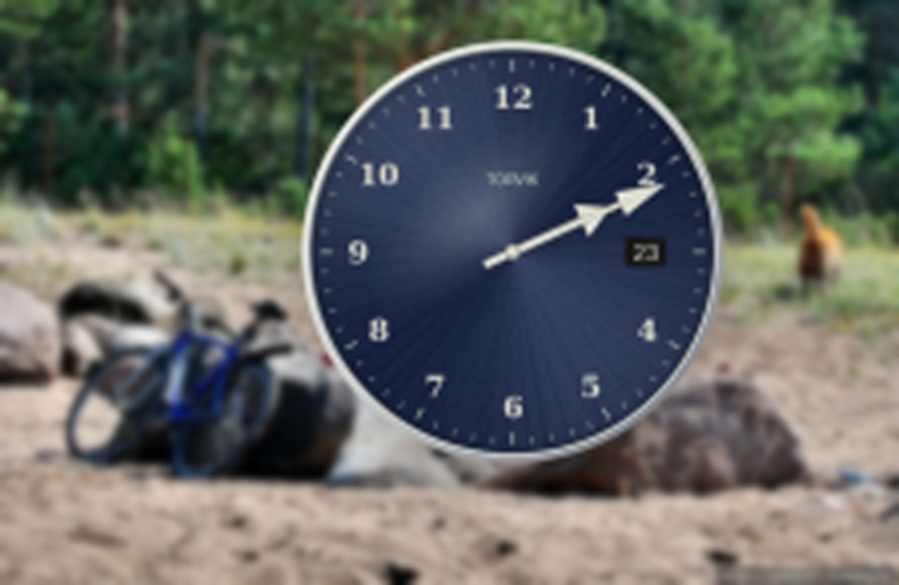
**2:11**
